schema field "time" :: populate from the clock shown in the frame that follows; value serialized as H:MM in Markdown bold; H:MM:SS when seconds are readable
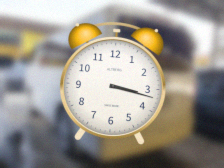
**3:17**
